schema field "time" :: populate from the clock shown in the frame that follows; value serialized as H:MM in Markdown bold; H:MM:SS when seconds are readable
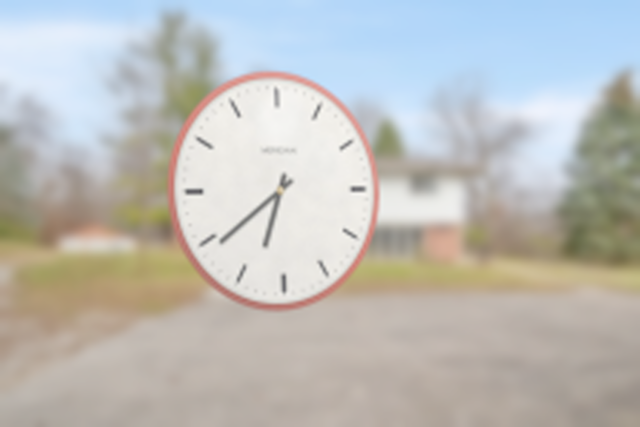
**6:39**
